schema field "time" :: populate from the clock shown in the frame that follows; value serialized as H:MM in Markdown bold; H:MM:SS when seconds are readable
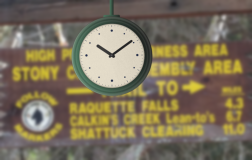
**10:09**
